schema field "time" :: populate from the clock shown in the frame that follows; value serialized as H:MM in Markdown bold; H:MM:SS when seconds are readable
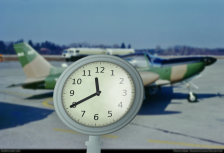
**11:40**
